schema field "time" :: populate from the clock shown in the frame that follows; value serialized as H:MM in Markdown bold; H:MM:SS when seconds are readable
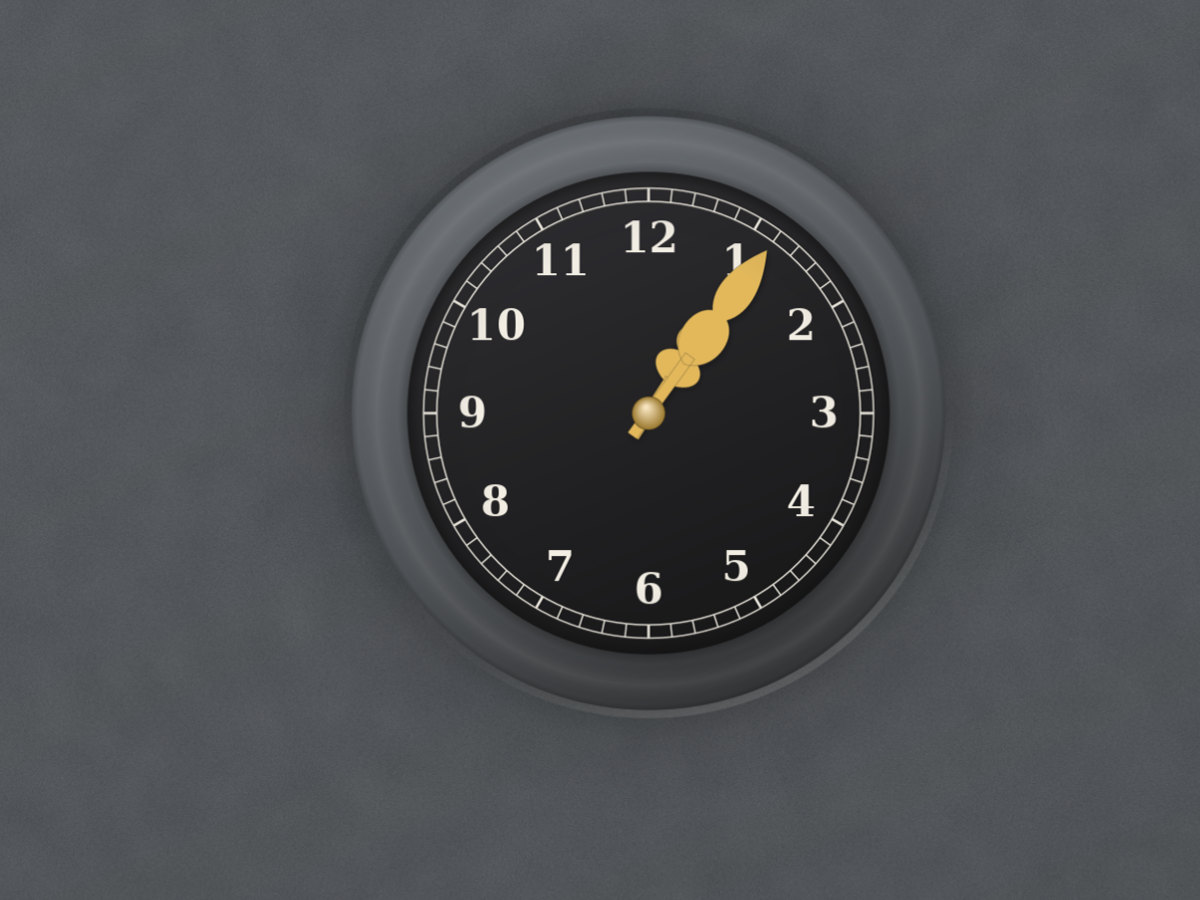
**1:06**
